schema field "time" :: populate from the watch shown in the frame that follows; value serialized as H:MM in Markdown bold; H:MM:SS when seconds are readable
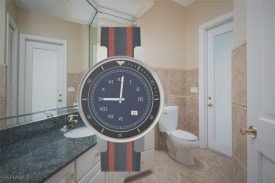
**9:01**
